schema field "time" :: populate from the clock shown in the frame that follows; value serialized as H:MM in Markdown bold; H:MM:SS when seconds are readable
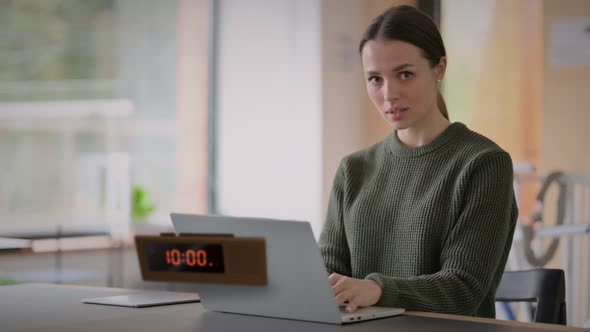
**10:00**
